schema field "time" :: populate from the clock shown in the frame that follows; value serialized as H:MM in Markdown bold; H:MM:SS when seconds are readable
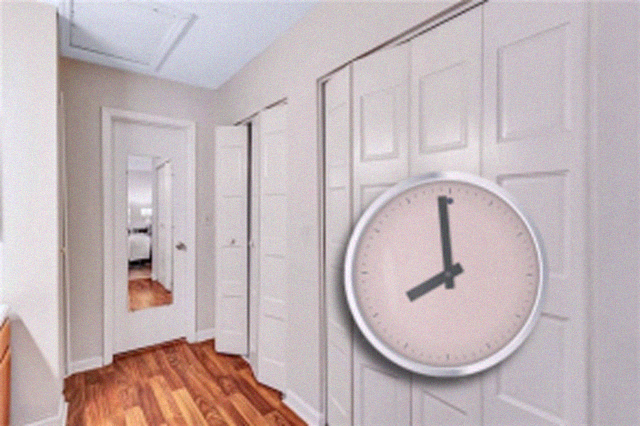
**7:59**
